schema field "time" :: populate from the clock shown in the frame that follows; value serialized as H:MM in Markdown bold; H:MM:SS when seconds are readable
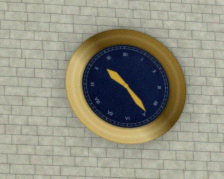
**10:24**
